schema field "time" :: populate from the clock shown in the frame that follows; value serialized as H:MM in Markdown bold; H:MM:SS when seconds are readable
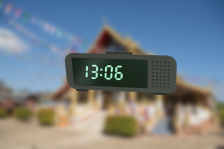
**13:06**
